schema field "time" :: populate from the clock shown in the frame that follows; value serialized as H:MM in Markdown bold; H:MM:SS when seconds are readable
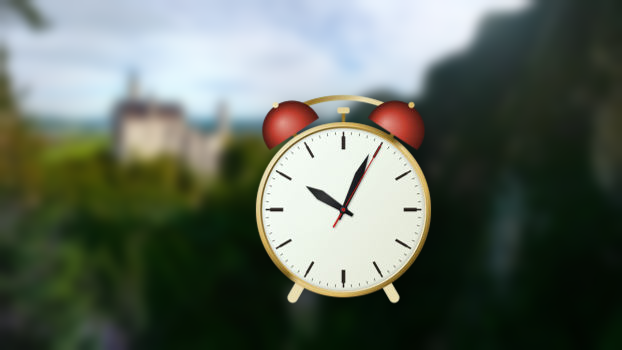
**10:04:05**
